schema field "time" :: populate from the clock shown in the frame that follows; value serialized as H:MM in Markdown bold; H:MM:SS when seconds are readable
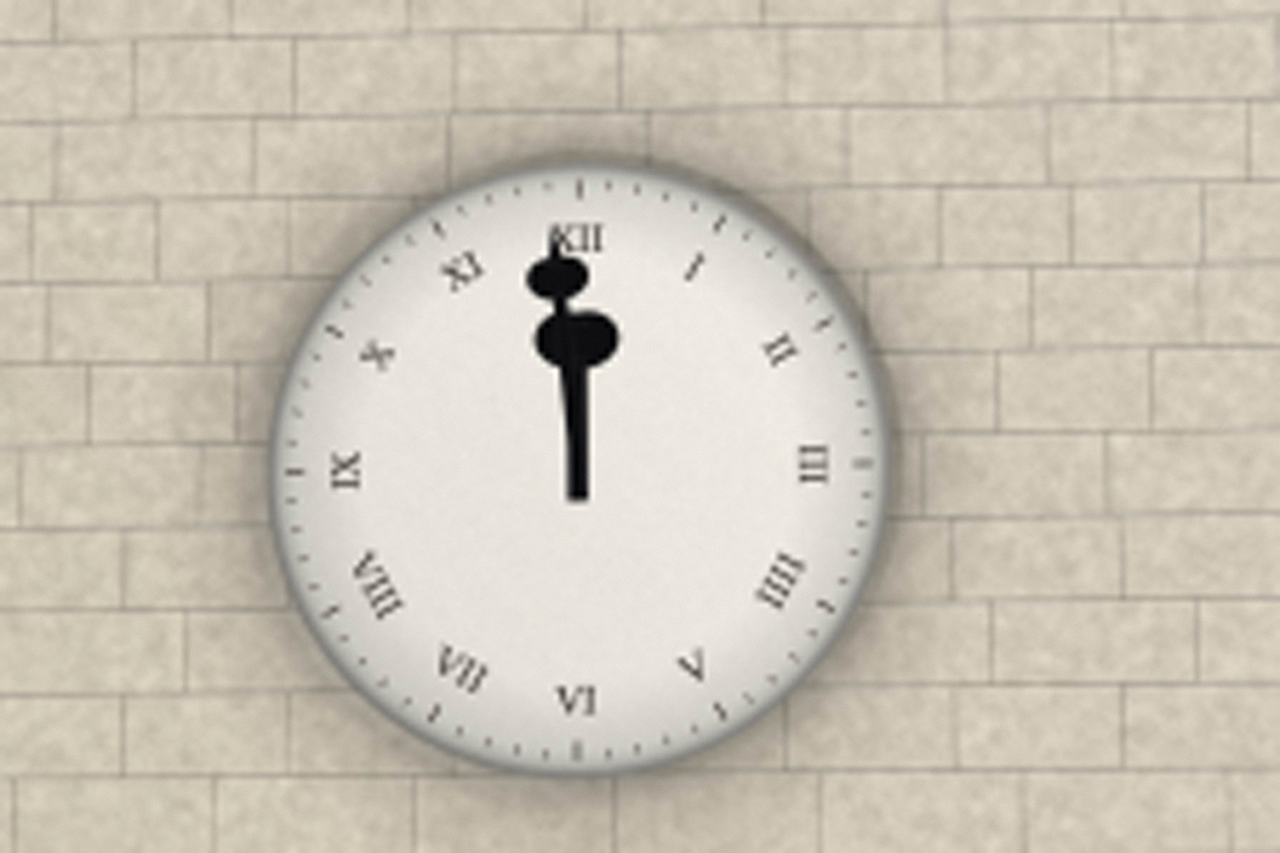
**11:59**
